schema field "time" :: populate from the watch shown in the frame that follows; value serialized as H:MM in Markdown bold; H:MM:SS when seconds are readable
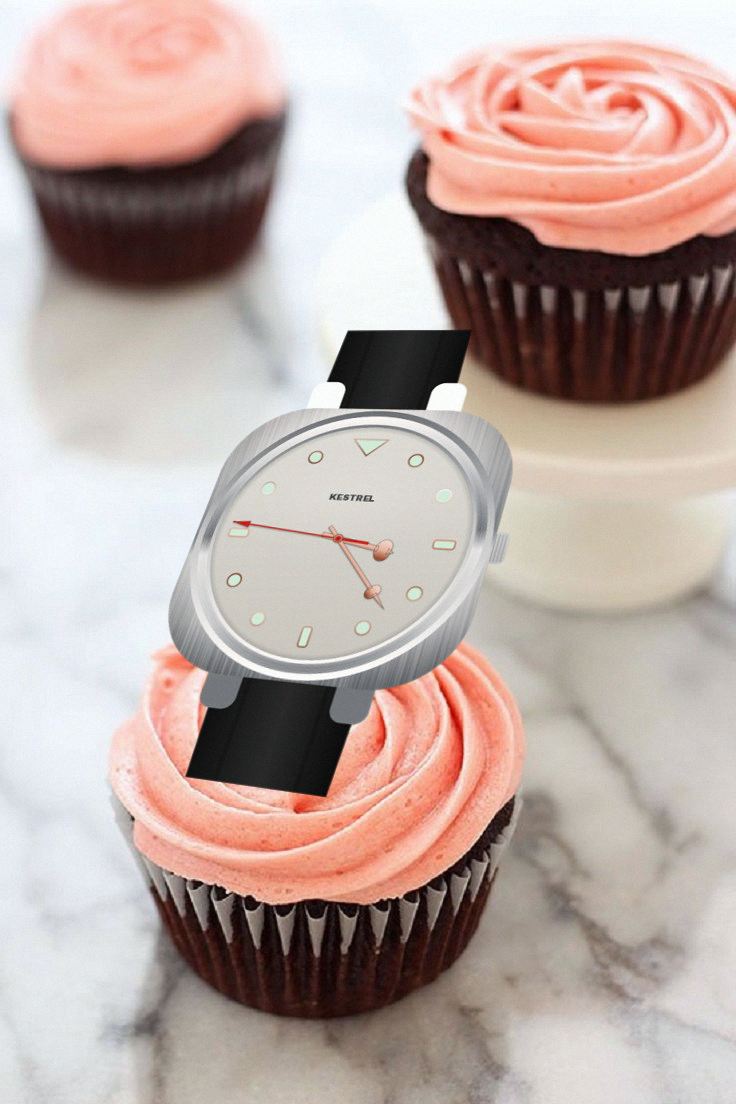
**3:22:46**
